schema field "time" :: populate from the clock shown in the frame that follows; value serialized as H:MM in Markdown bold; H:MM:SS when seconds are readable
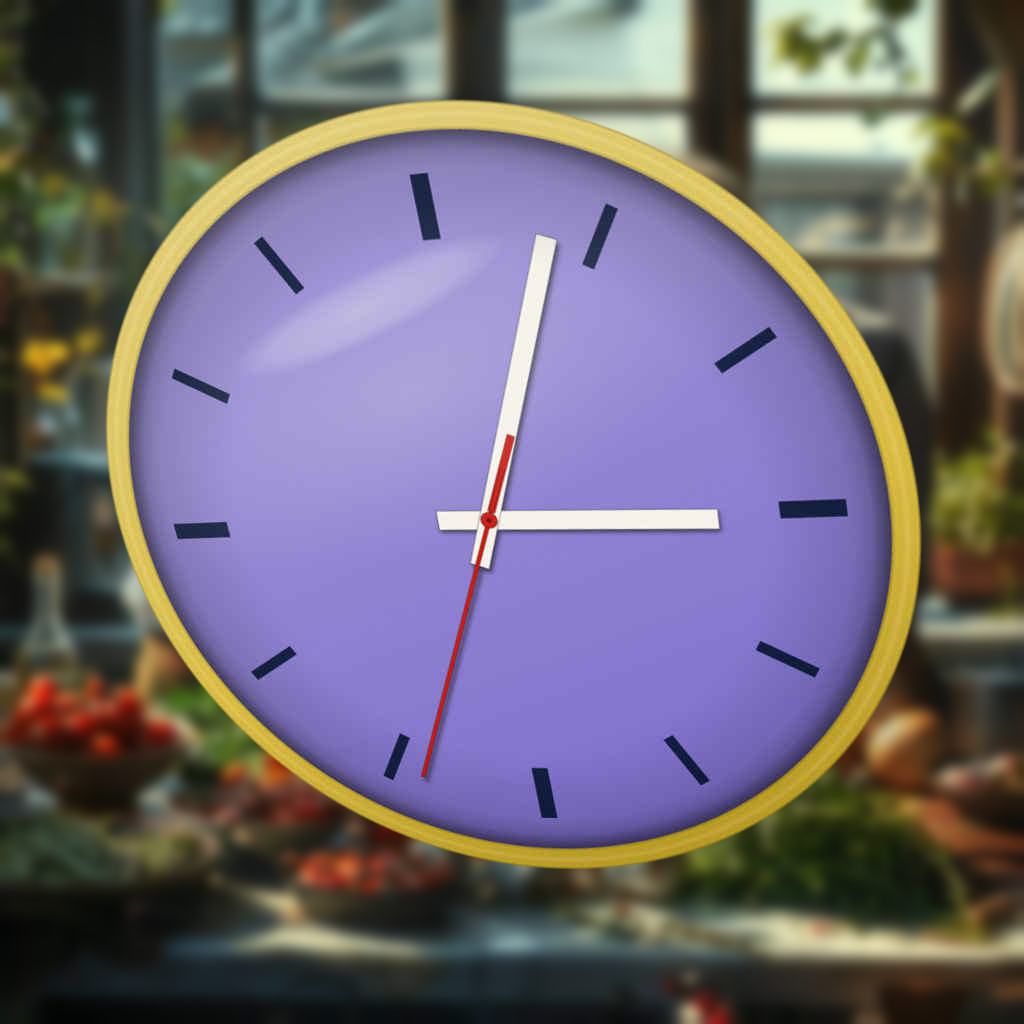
**3:03:34**
